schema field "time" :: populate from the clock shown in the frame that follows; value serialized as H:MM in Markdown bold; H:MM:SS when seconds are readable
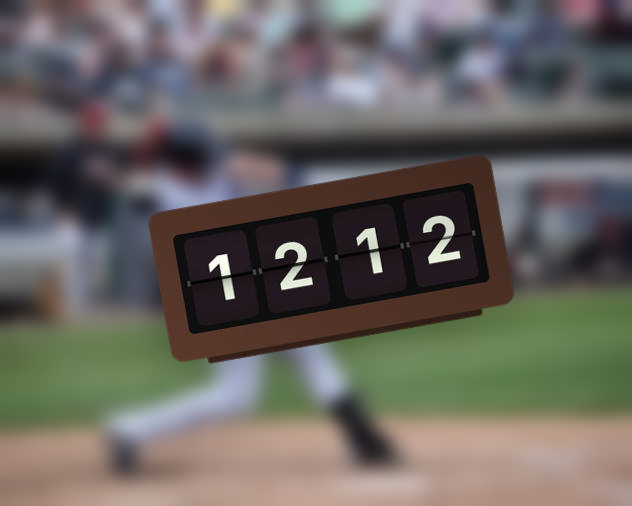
**12:12**
